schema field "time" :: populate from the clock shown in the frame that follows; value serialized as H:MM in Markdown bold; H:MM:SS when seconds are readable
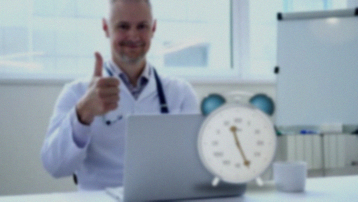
**11:26**
